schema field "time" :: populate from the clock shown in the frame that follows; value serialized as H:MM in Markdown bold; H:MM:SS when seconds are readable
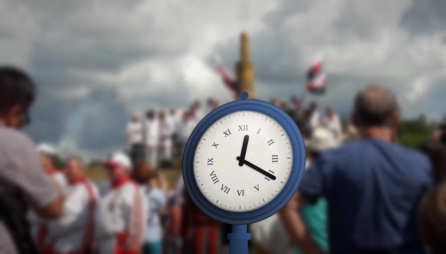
**12:20**
